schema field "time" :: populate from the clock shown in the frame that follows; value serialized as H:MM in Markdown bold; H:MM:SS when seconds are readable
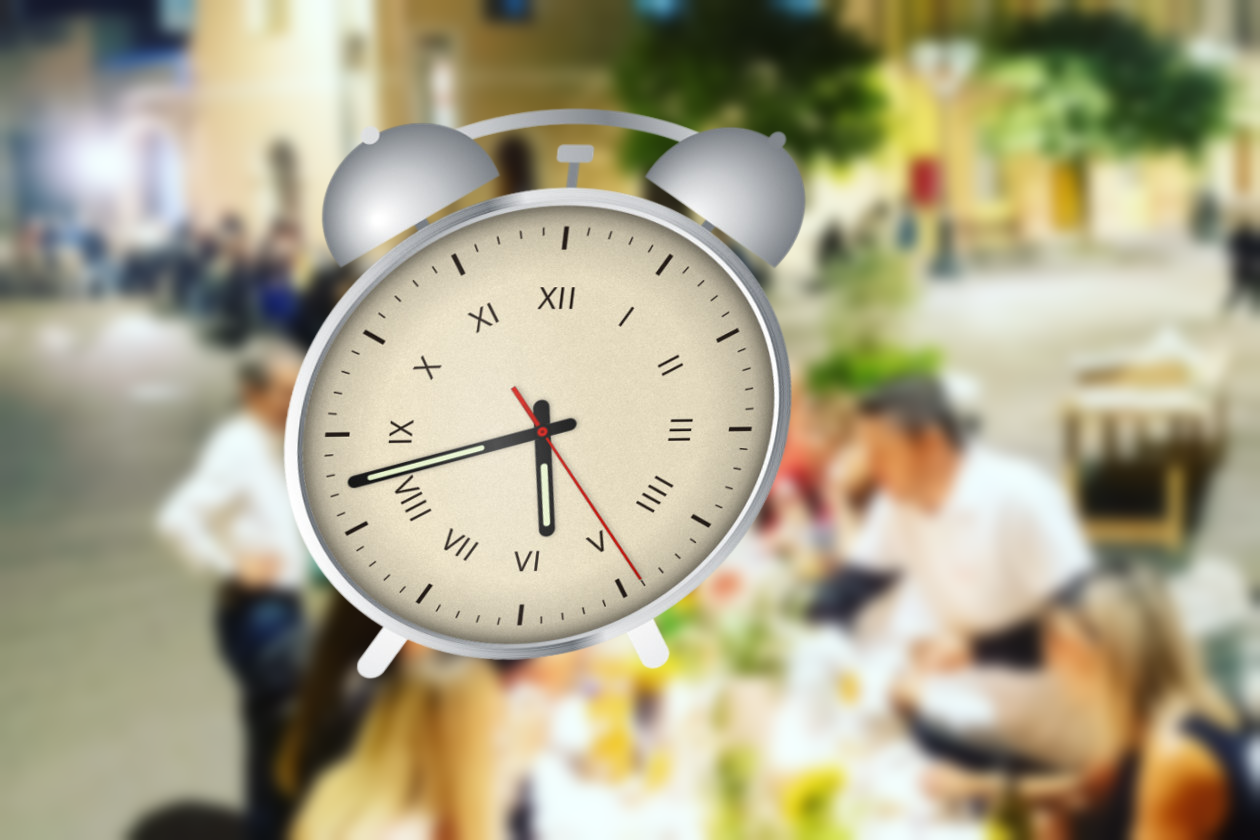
**5:42:24**
